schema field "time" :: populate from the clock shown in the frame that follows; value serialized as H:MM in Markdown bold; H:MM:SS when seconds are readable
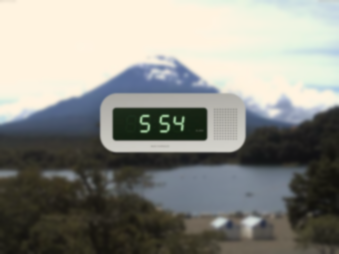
**5:54**
